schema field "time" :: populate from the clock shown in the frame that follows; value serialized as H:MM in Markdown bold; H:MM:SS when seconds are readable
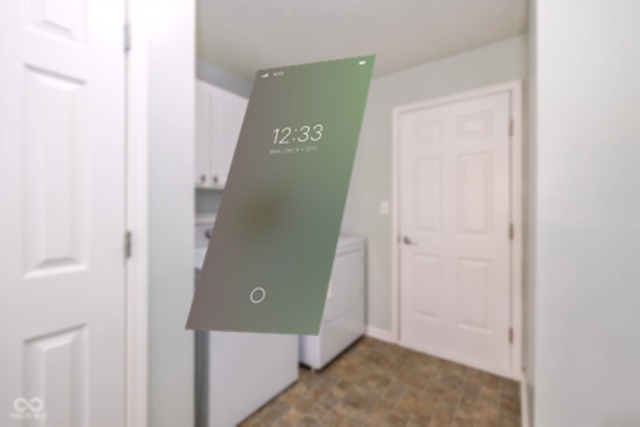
**12:33**
